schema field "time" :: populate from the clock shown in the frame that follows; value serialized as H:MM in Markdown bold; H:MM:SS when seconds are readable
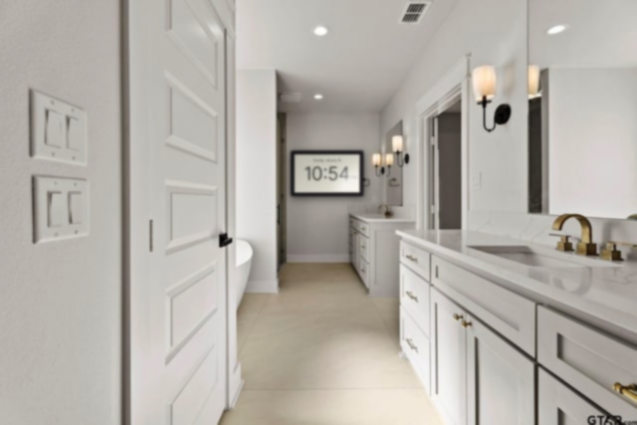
**10:54**
